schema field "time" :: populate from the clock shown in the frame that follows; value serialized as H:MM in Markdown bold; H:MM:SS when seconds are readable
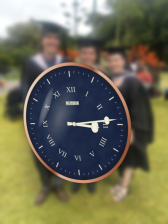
**3:14**
